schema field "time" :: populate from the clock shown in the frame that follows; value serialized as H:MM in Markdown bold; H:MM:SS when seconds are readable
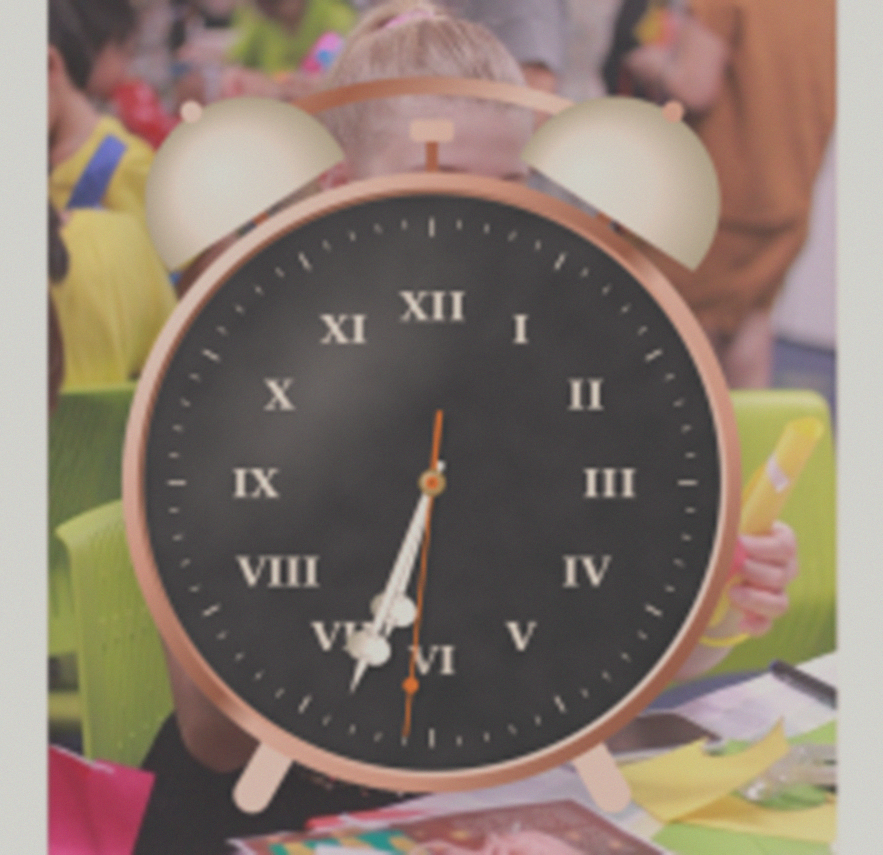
**6:33:31**
